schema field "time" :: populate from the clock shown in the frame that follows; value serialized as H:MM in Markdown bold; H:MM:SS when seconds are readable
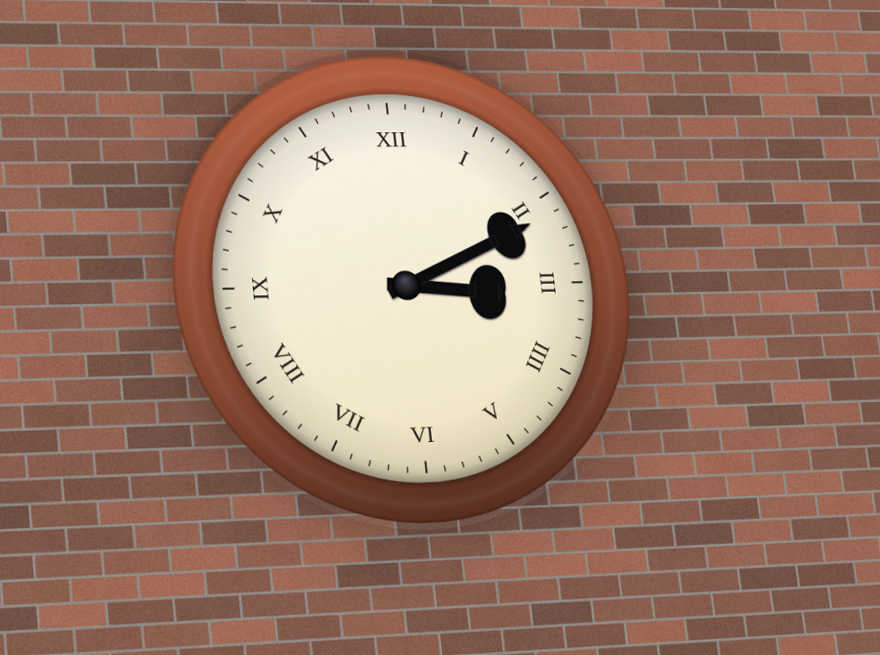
**3:11**
